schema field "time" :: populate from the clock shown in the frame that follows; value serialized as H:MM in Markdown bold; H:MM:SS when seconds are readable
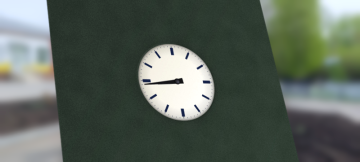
**8:44**
